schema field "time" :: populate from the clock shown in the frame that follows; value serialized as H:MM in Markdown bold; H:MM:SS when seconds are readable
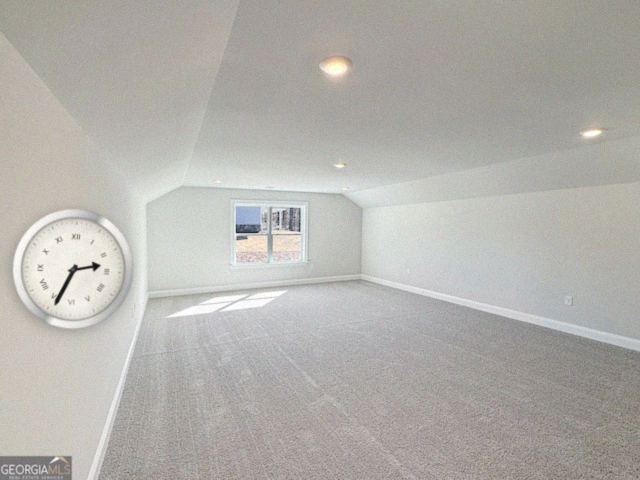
**2:34**
